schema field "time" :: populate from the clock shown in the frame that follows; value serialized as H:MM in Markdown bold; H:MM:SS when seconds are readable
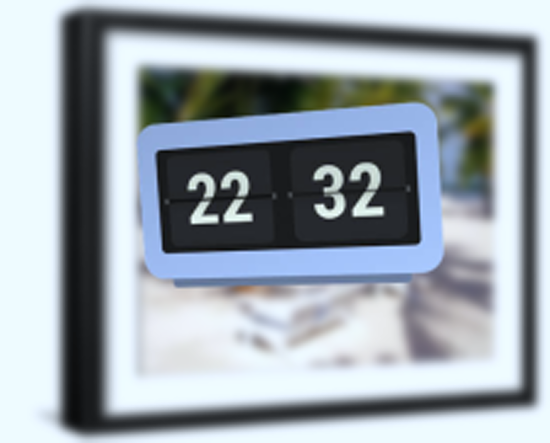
**22:32**
